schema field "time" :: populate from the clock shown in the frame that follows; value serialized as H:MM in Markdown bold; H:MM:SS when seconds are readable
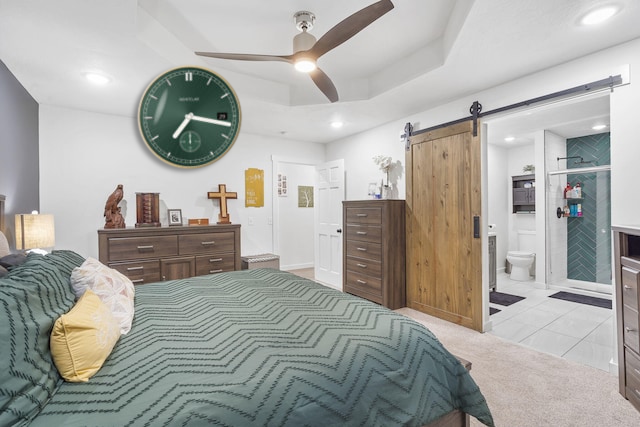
**7:17**
